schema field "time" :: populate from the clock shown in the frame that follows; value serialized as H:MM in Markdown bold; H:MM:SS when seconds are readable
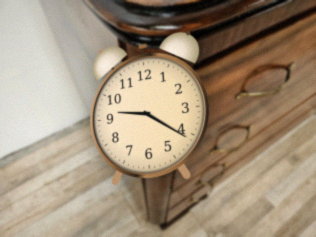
**9:21**
